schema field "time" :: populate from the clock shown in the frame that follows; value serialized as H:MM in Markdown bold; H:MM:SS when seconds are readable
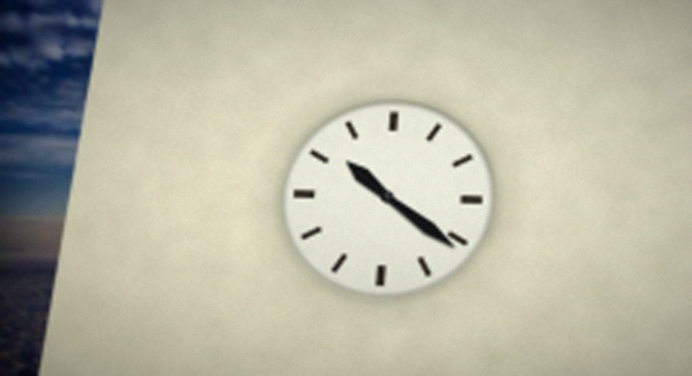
**10:21**
